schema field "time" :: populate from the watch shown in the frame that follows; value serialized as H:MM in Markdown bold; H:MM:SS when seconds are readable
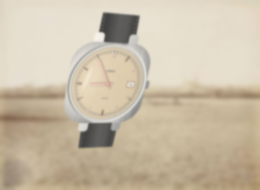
**8:55**
